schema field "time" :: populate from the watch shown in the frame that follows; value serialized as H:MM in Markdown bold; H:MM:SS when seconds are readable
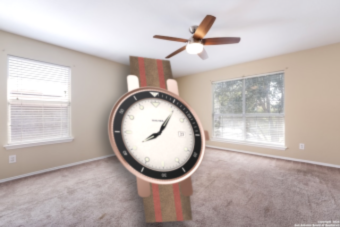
**8:06**
